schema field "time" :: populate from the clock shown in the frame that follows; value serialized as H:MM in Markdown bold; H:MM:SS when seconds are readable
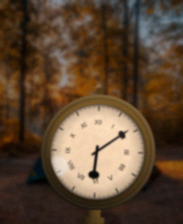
**6:09**
